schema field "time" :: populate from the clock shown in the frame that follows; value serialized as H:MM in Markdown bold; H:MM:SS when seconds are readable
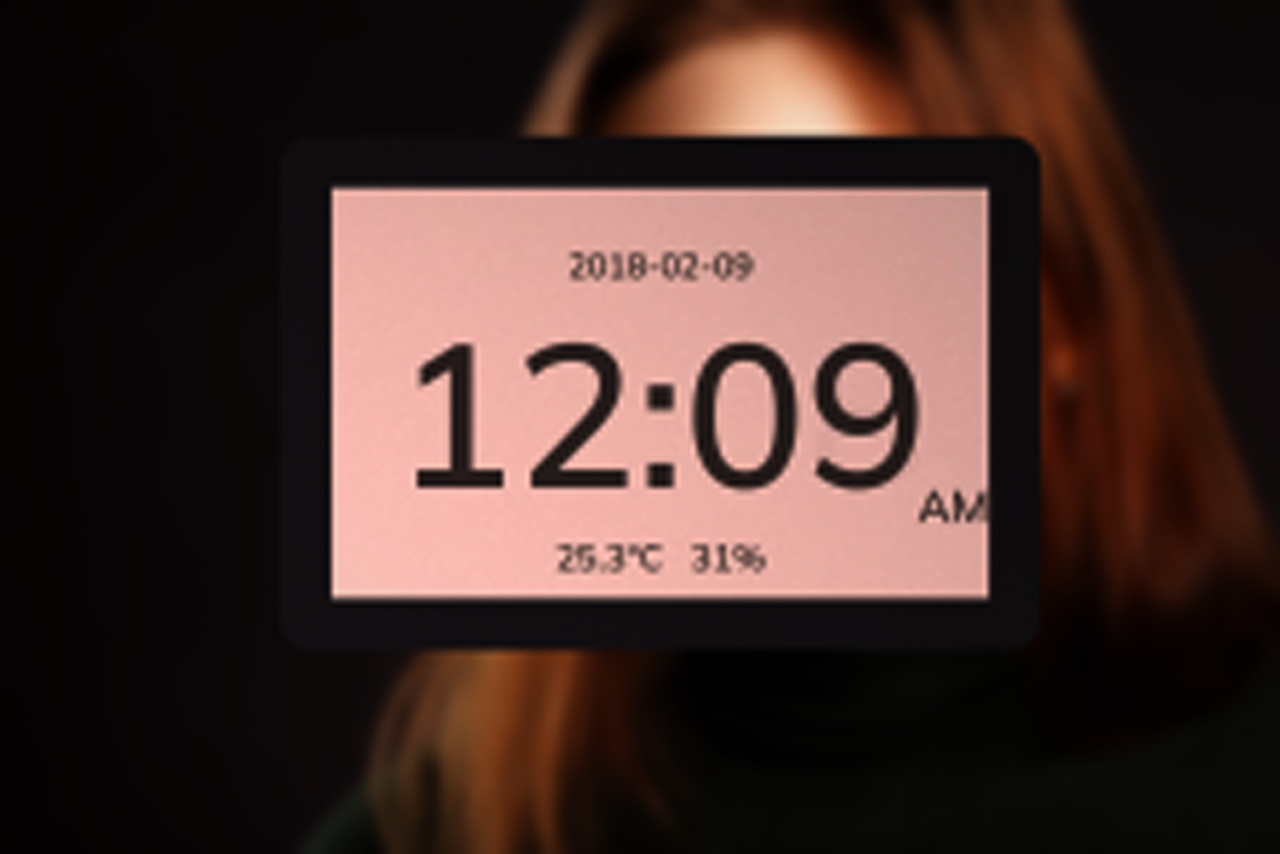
**12:09**
